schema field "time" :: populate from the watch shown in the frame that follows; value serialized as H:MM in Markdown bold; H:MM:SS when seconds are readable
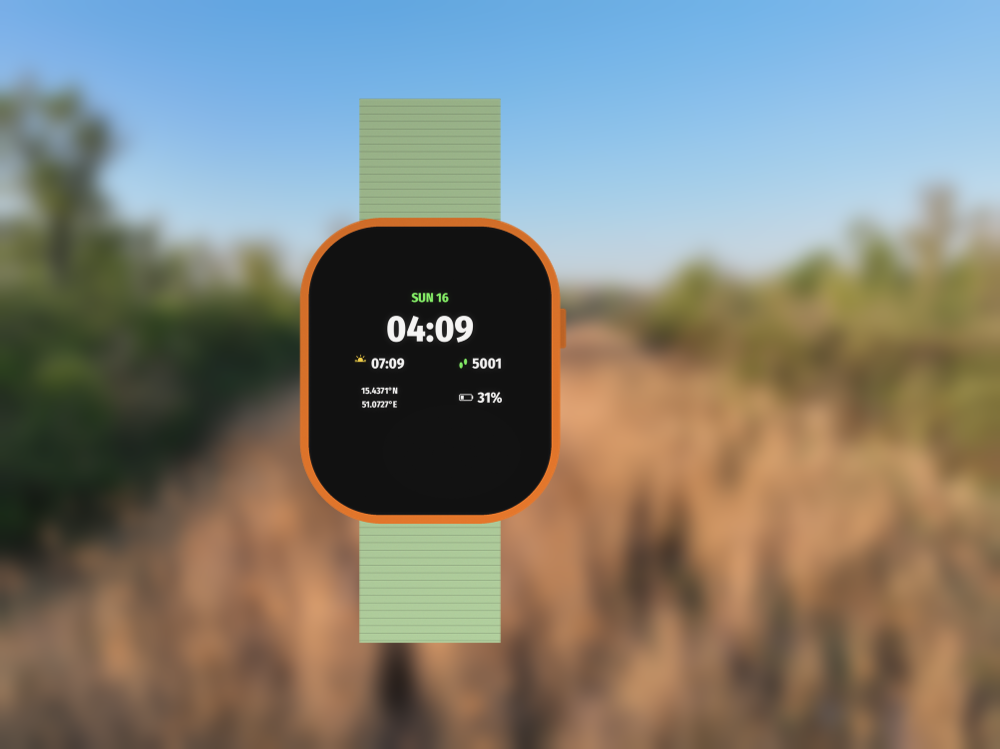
**4:09**
